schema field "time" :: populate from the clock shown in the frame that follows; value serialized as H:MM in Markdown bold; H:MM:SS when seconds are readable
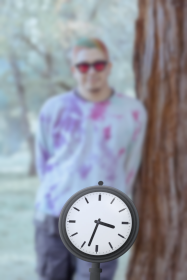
**3:33**
